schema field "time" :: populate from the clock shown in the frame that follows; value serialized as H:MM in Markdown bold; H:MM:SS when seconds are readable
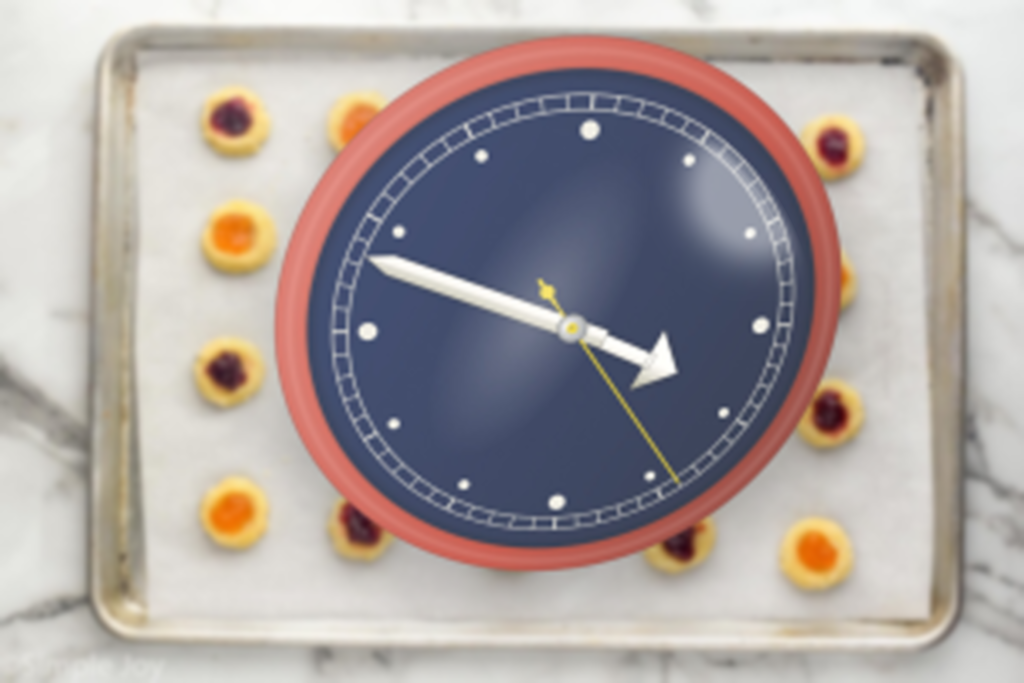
**3:48:24**
